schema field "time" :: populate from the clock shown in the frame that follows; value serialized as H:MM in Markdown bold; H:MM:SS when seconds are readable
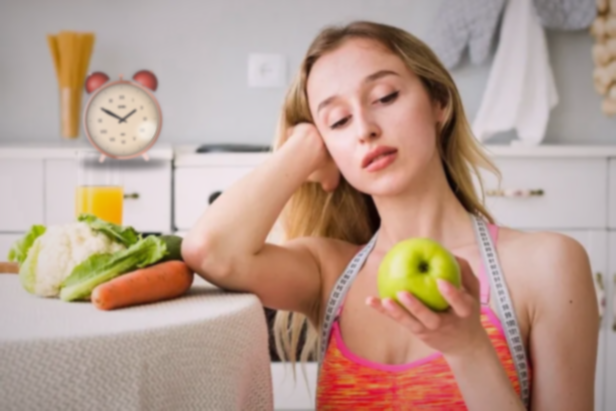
**1:50**
